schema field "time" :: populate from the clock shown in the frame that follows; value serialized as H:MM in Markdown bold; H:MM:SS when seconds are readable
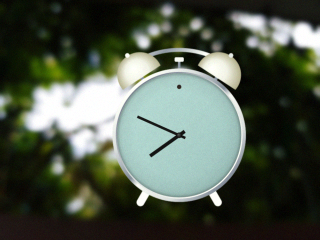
**7:49**
